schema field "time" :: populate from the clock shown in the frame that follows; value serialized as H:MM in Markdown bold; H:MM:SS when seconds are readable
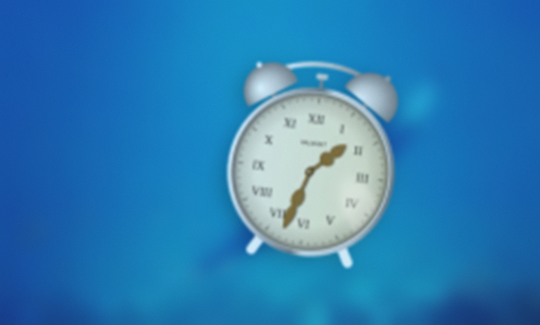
**1:33**
